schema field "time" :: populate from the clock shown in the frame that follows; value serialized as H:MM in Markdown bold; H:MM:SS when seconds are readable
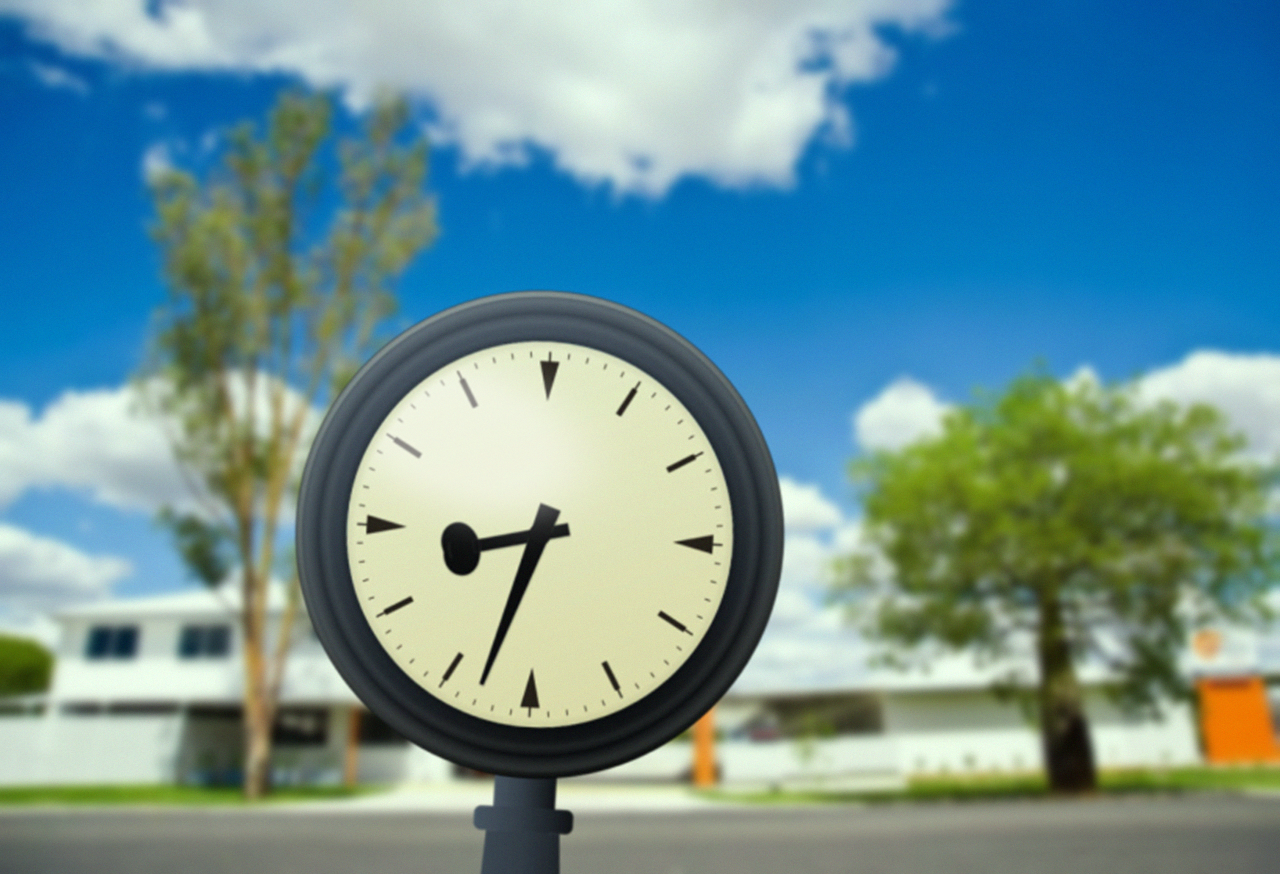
**8:33**
